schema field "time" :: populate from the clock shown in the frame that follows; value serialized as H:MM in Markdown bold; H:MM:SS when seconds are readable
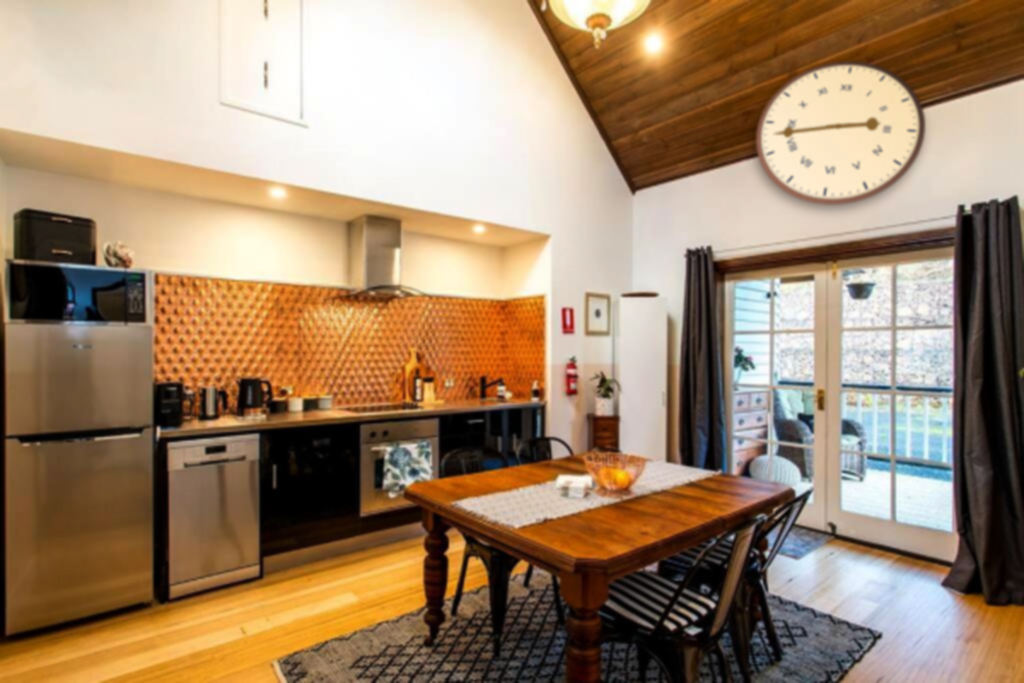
**2:43**
